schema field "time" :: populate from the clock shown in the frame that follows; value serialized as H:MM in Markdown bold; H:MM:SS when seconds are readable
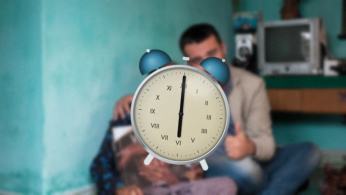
**6:00**
